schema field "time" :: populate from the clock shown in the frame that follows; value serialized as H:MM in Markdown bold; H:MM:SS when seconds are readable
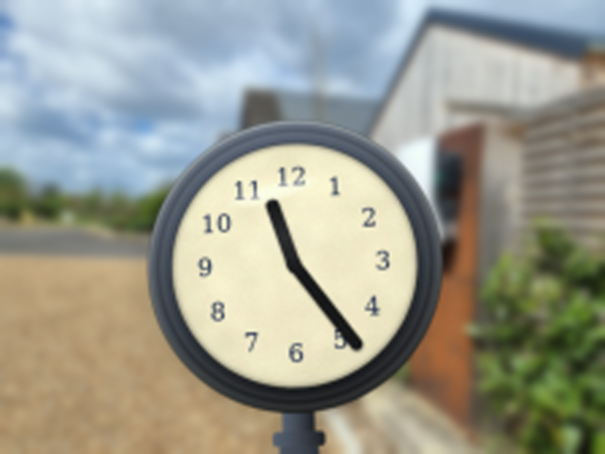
**11:24**
